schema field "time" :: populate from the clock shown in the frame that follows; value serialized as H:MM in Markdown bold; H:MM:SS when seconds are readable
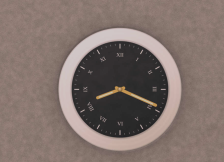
**8:19**
